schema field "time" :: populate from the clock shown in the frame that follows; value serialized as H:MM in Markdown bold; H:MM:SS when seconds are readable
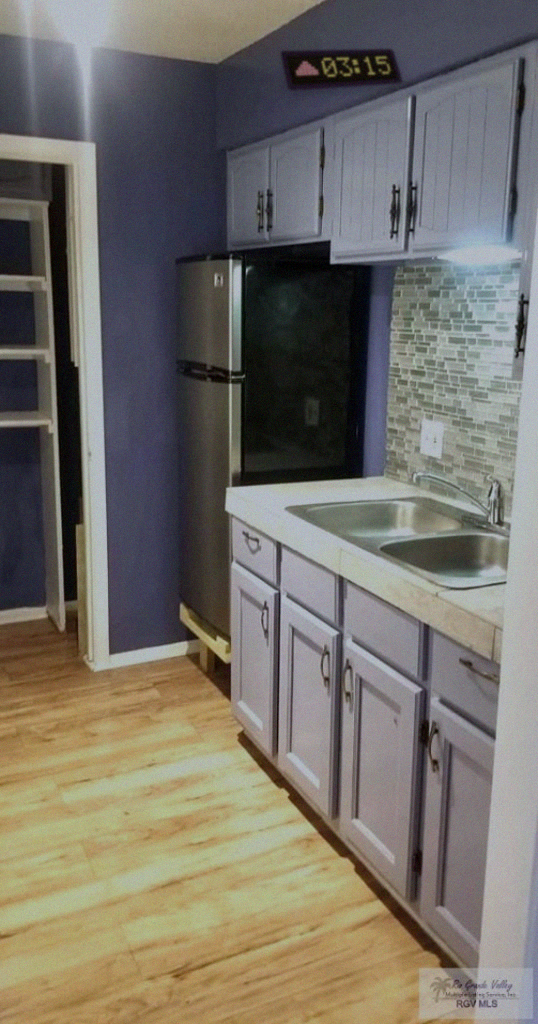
**3:15**
